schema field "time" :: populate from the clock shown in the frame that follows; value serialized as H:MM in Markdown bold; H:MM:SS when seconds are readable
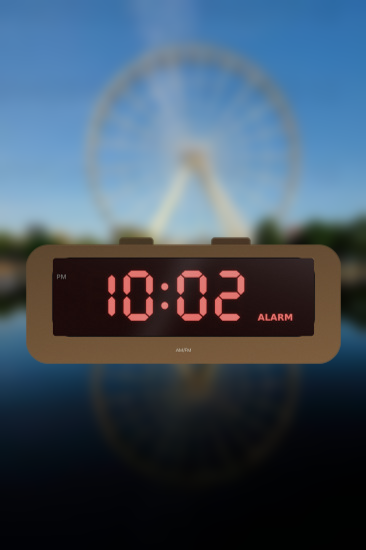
**10:02**
